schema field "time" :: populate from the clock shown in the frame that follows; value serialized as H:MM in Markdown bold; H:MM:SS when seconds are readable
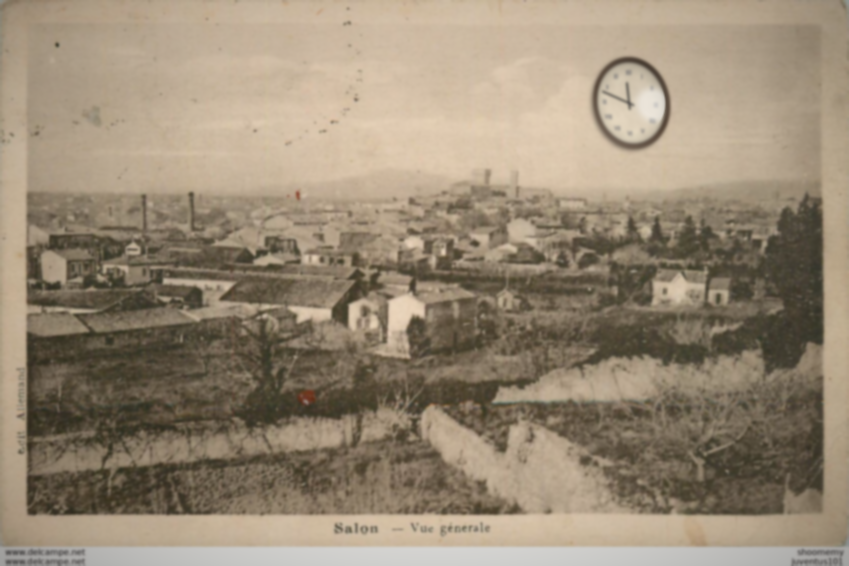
**11:48**
